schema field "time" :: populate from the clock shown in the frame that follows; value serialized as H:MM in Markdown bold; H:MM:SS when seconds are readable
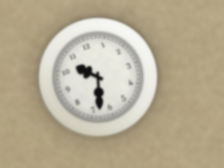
**10:33**
